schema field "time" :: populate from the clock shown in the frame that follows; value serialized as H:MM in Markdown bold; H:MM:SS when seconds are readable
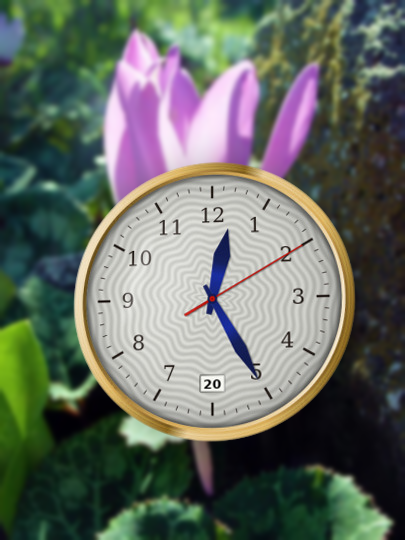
**12:25:10**
